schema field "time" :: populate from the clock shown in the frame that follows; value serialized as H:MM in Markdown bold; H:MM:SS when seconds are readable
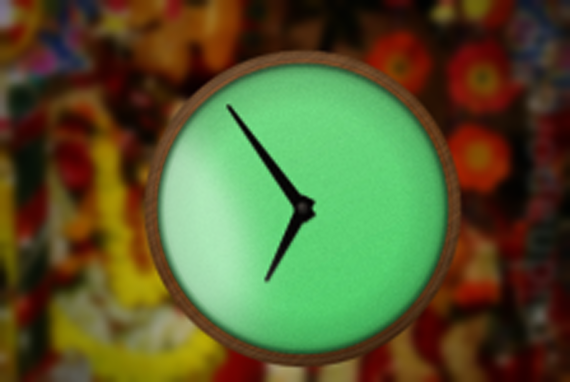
**6:54**
